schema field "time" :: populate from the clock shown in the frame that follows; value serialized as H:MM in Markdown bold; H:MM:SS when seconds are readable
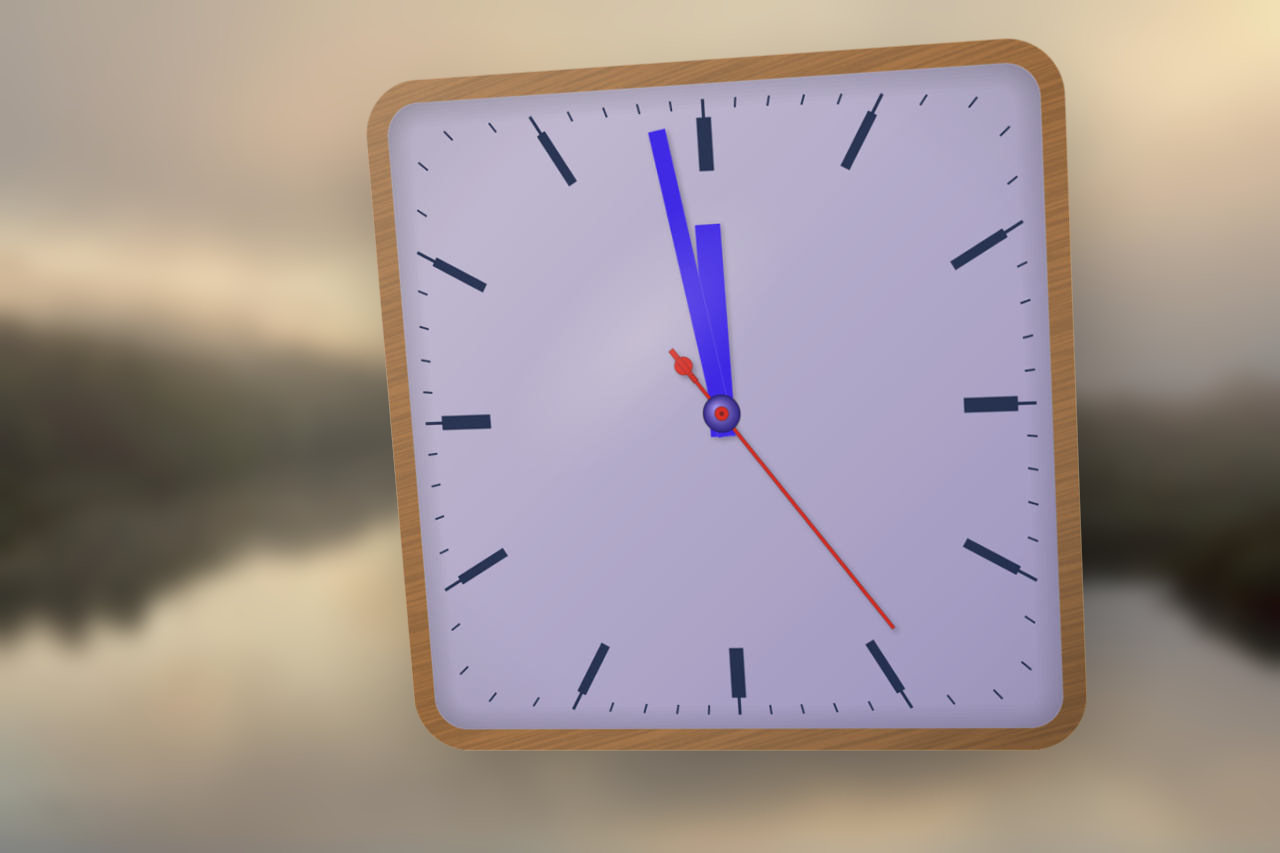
**11:58:24**
